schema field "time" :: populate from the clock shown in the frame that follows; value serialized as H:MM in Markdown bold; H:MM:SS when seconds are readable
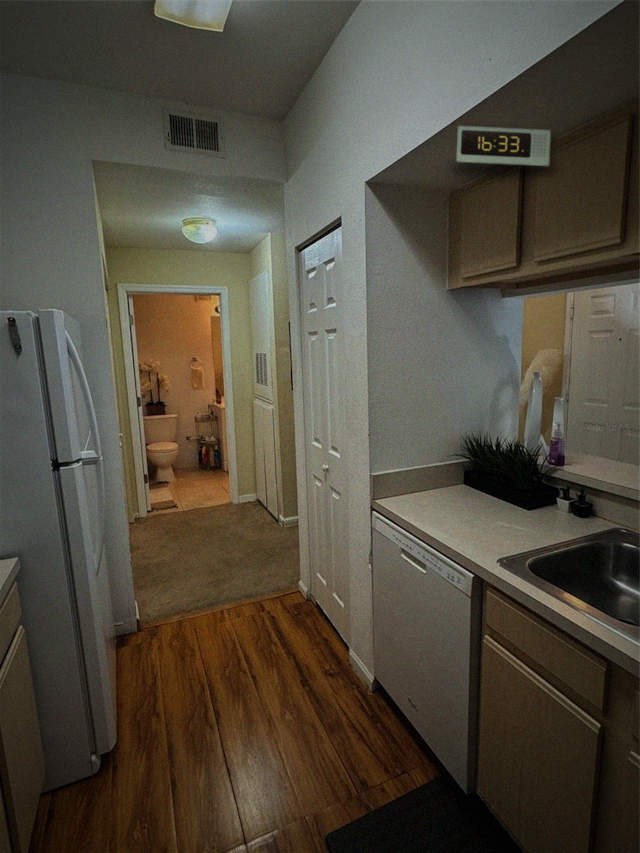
**16:33**
